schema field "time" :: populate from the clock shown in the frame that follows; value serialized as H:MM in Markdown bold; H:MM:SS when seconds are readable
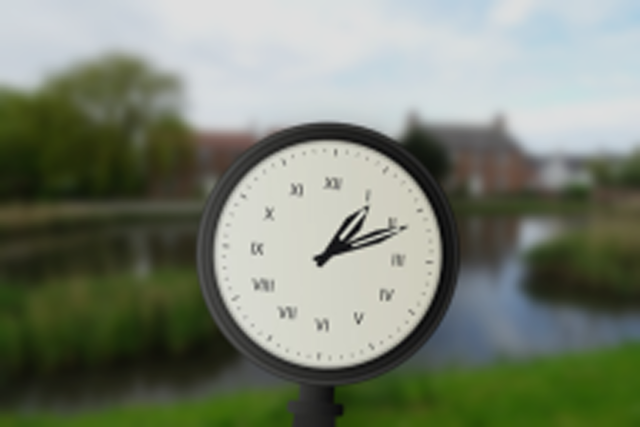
**1:11**
